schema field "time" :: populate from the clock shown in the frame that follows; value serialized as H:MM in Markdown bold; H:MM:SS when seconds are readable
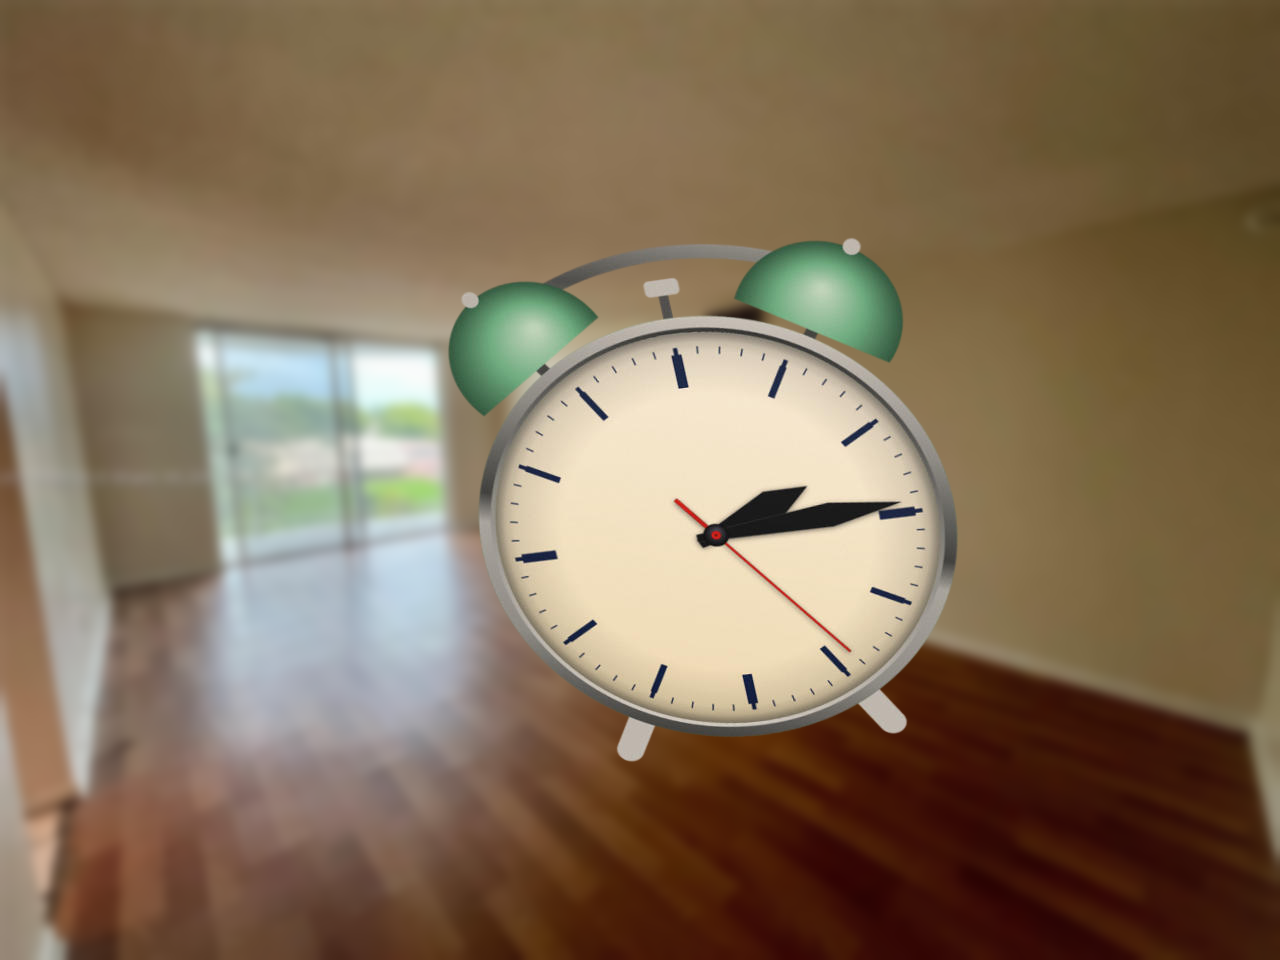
**2:14:24**
